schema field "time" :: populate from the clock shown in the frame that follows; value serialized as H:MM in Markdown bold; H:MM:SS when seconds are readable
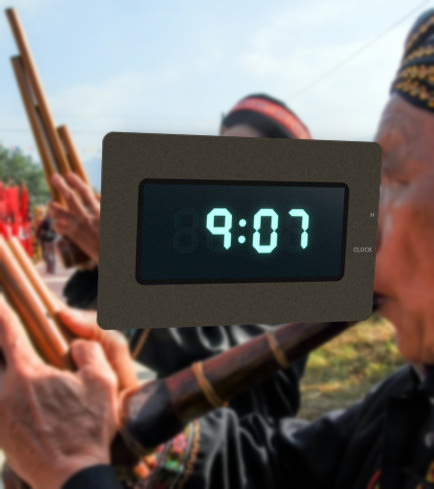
**9:07**
